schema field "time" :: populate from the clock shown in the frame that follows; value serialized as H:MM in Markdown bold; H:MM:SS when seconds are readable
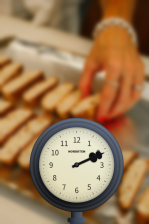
**2:11**
